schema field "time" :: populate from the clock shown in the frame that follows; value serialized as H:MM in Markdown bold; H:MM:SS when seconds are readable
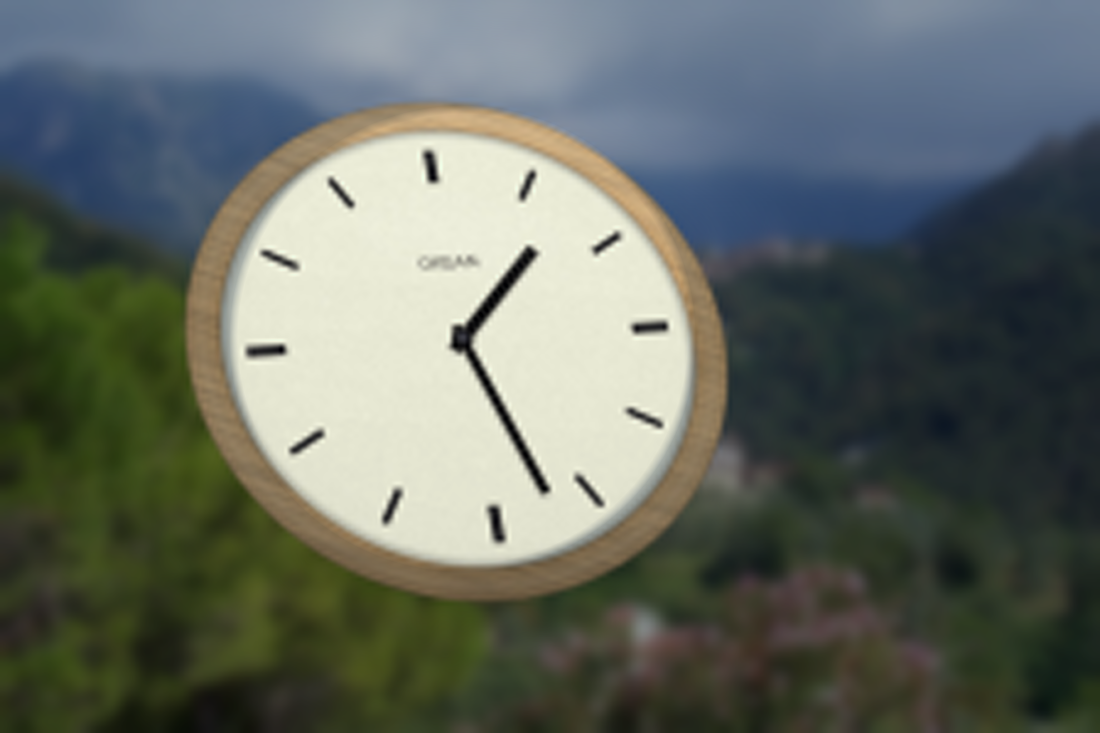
**1:27**
